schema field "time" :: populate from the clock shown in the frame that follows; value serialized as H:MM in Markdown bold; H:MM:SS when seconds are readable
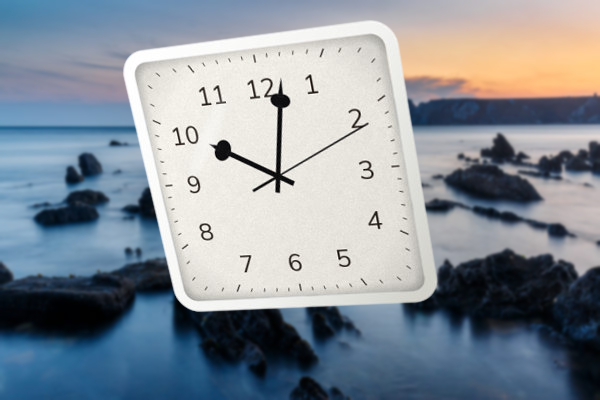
**10:02:11**
